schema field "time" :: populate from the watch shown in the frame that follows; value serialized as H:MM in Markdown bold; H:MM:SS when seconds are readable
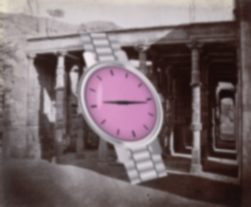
**9:16**
